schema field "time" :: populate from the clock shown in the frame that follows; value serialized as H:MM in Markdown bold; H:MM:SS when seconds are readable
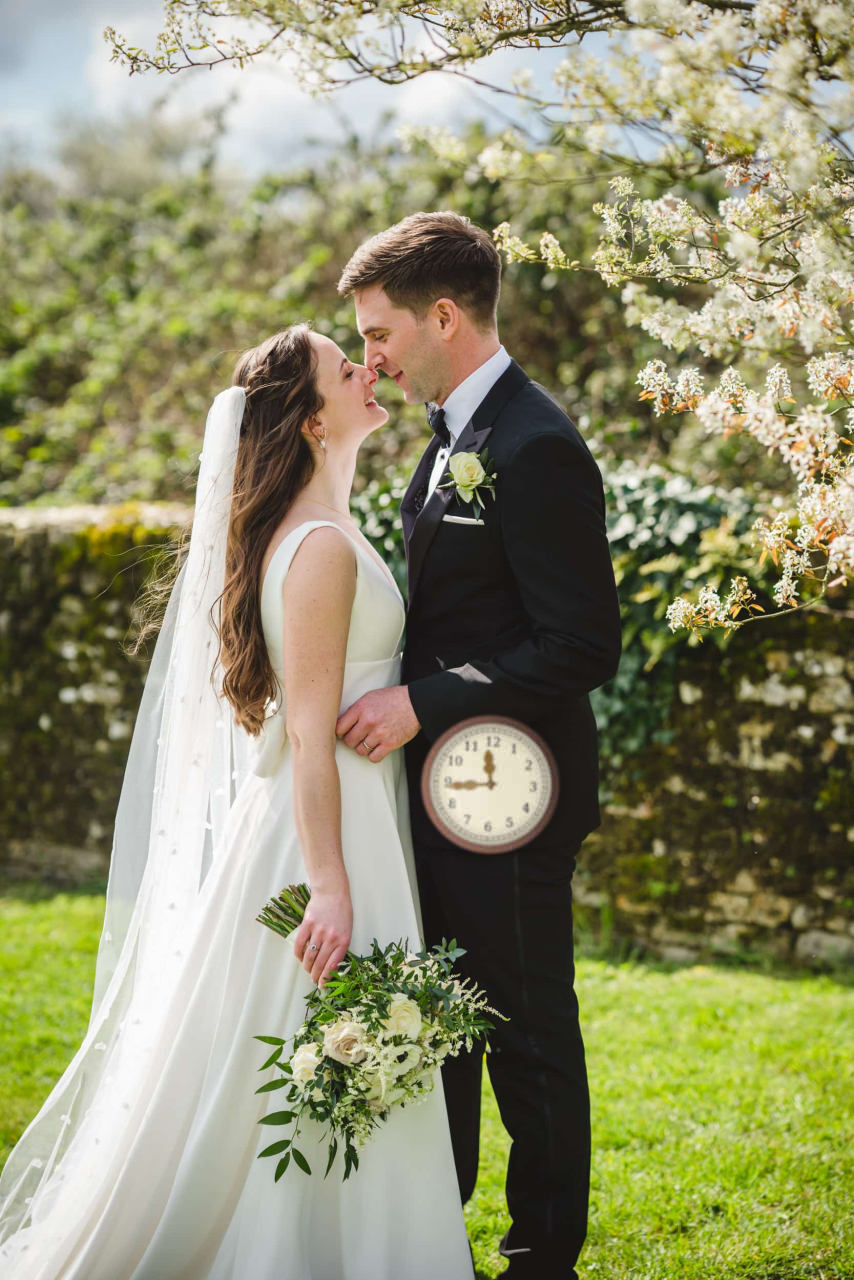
**11:44**
